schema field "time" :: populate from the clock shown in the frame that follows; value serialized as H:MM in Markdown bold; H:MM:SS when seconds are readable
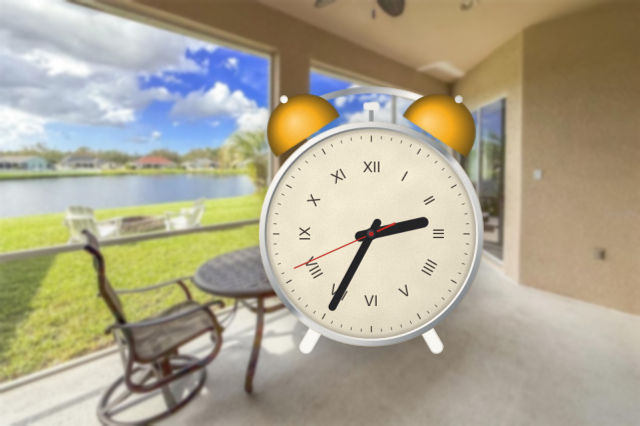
**2:34:41**
